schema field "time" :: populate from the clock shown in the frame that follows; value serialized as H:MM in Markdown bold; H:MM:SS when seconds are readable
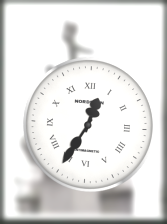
**12:35**
